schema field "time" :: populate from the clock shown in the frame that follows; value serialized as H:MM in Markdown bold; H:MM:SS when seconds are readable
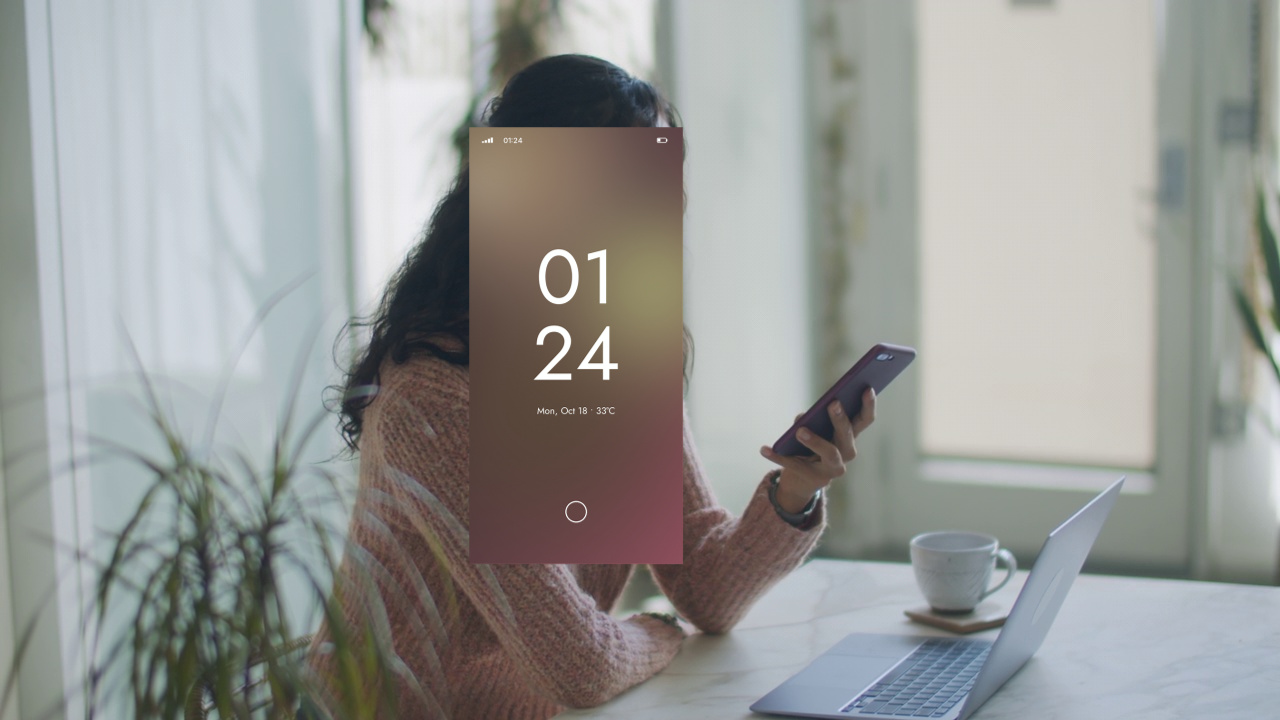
**1:24**
